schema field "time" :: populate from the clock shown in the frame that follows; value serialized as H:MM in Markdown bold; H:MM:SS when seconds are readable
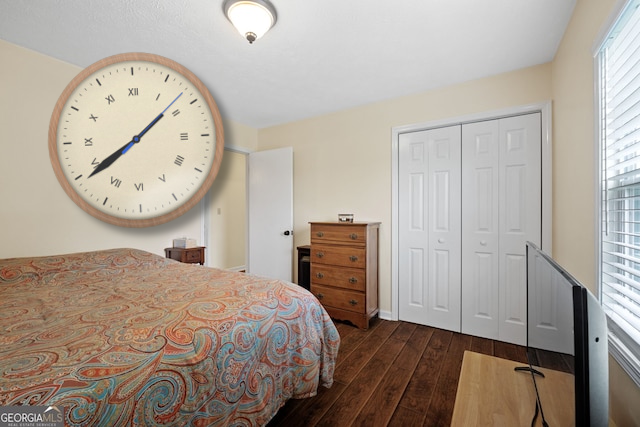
**1:39:08**
